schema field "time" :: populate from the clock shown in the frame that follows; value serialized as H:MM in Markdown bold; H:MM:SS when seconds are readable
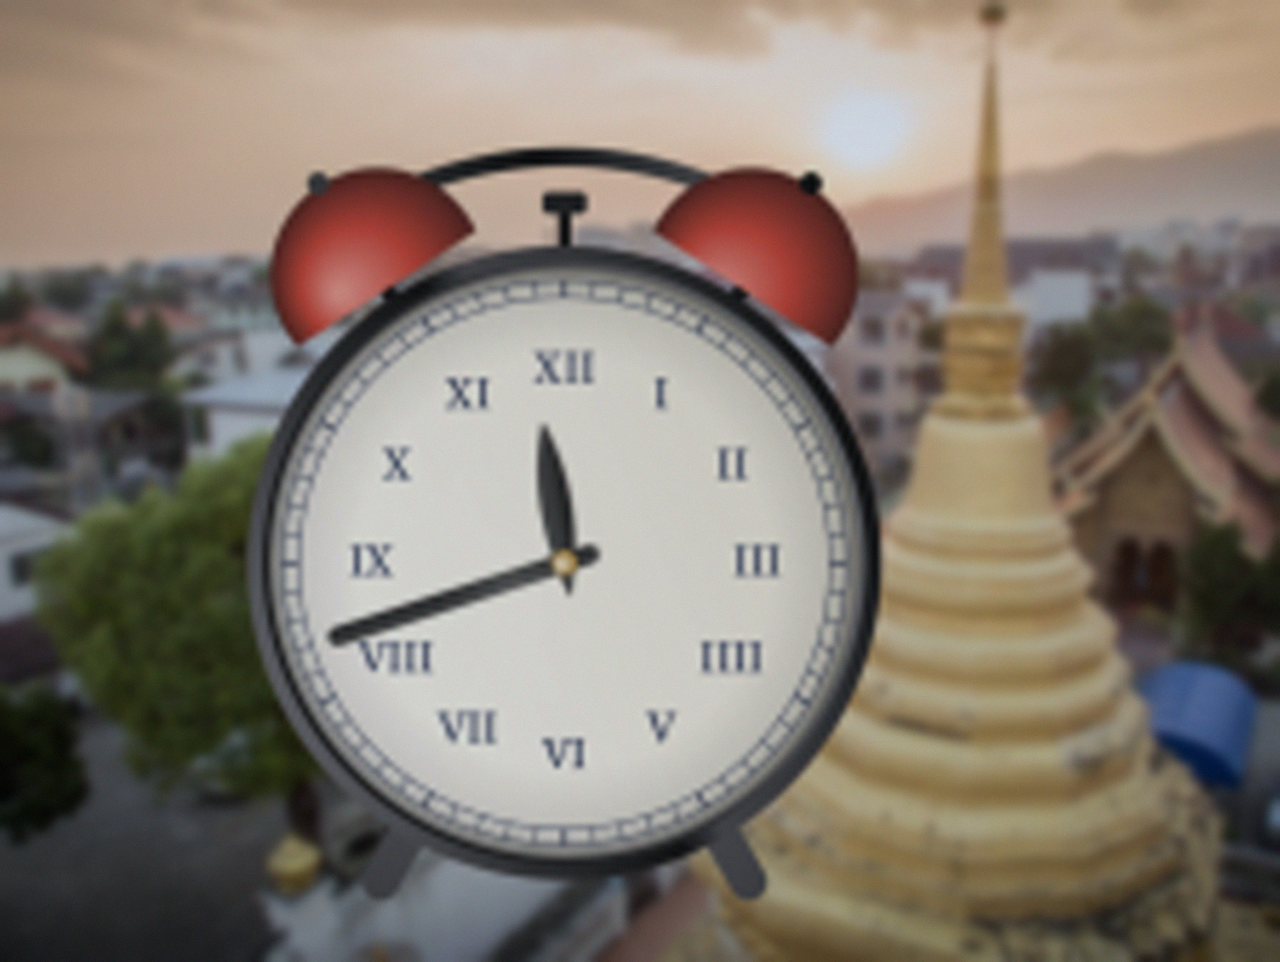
**11:42**
